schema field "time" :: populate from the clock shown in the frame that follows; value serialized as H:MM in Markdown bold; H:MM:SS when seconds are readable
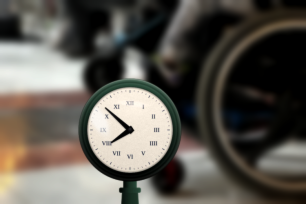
**7:52**
